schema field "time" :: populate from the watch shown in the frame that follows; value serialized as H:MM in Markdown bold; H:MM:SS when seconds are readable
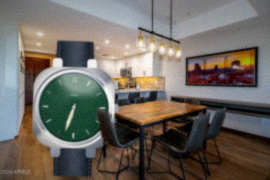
**6:33**
